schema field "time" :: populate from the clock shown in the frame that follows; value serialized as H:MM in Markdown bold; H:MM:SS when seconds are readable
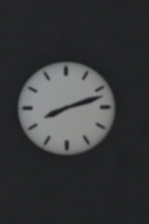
**8:12**
